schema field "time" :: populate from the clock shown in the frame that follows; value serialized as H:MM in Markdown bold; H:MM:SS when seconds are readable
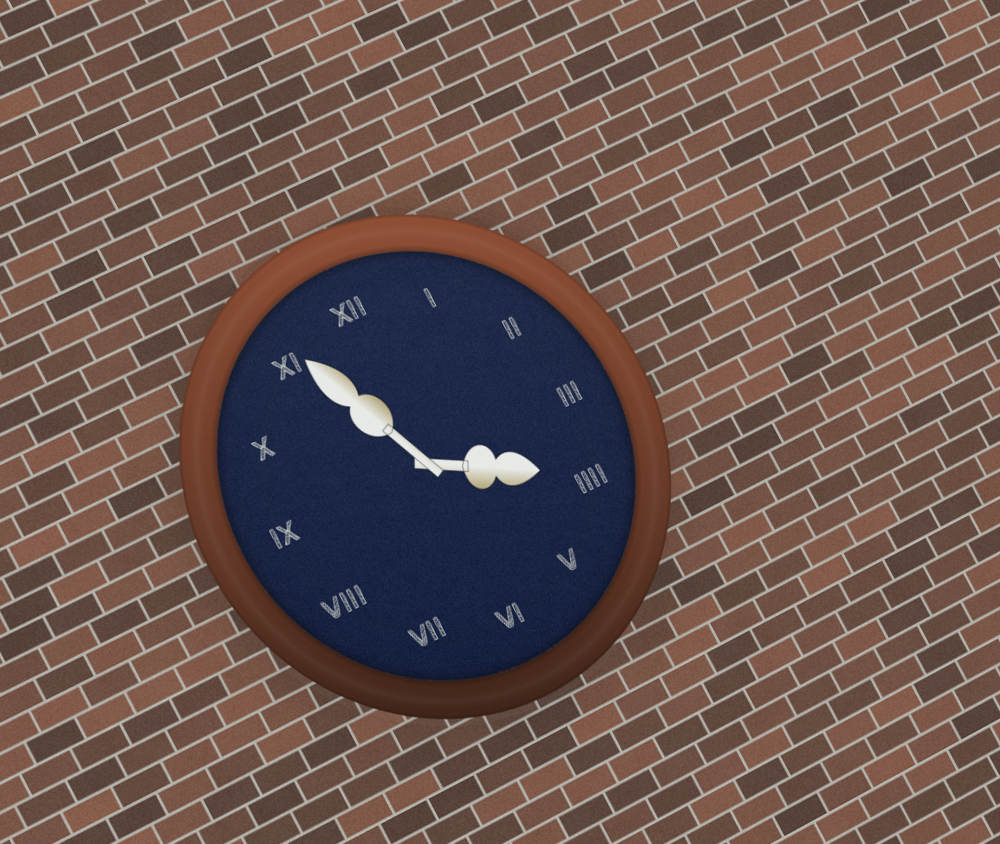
**3:56**
